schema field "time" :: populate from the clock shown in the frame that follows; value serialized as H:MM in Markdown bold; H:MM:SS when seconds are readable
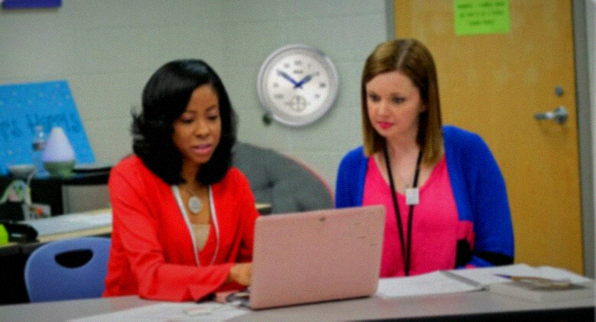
**1:51**
